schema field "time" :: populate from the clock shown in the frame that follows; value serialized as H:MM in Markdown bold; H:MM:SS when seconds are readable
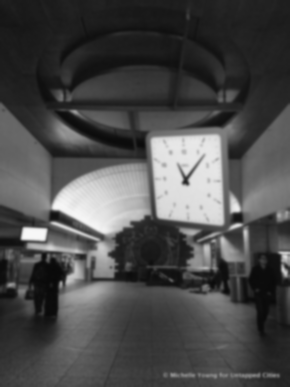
**11:07**
